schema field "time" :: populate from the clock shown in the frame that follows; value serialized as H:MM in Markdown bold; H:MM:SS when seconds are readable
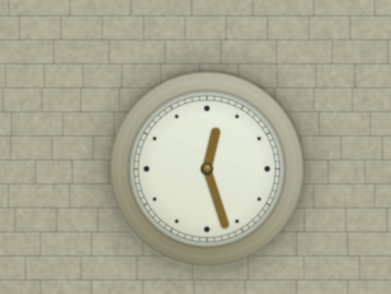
**12:27**
